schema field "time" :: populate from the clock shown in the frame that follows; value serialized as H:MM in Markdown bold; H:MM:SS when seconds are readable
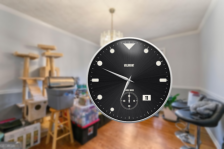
**6:49**
